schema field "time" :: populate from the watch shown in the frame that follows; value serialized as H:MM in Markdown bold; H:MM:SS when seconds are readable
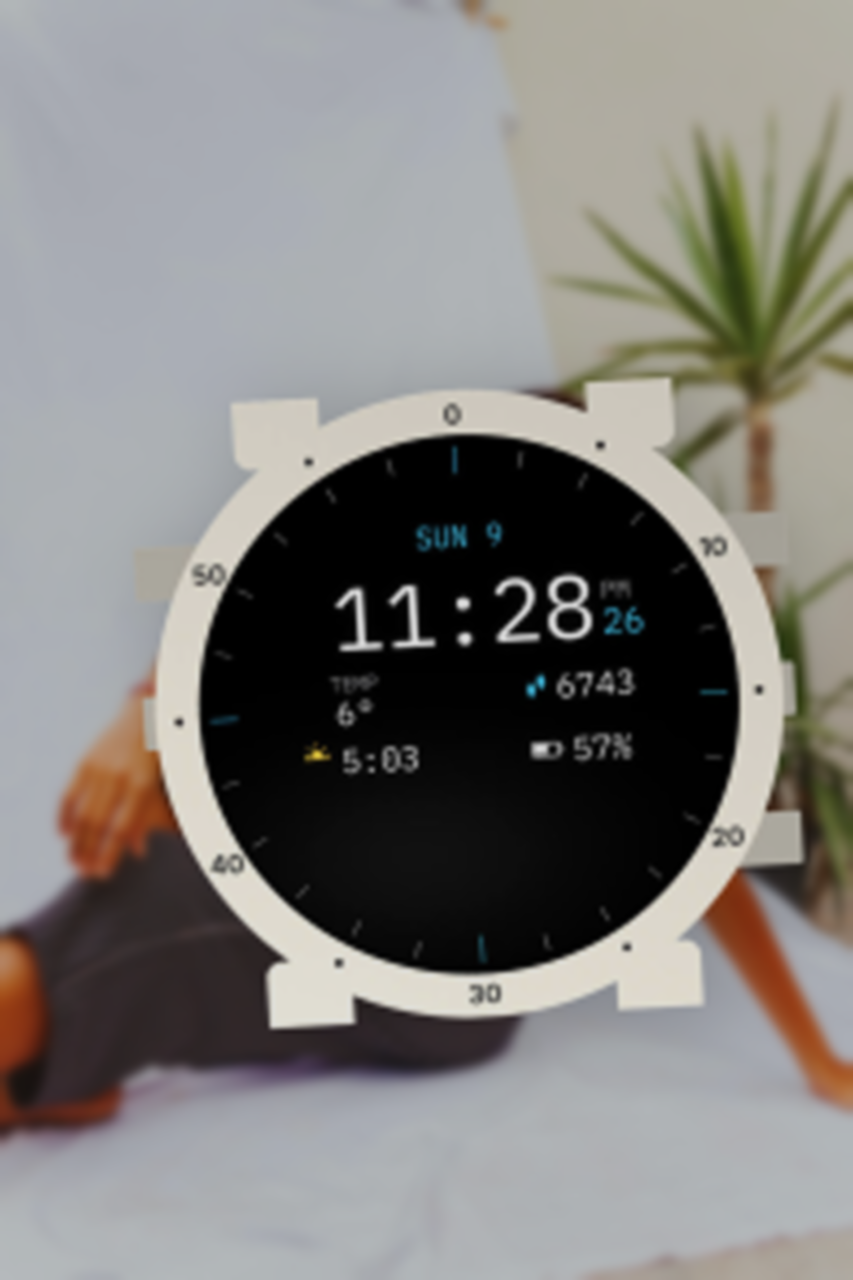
**11:28:26**
